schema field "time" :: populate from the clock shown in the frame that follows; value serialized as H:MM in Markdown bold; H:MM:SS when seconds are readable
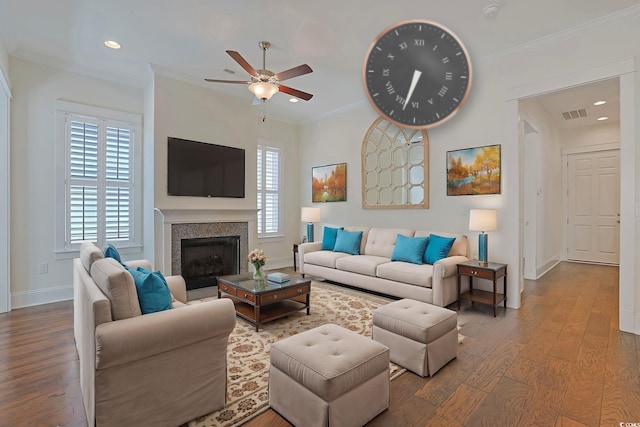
**6:33**
